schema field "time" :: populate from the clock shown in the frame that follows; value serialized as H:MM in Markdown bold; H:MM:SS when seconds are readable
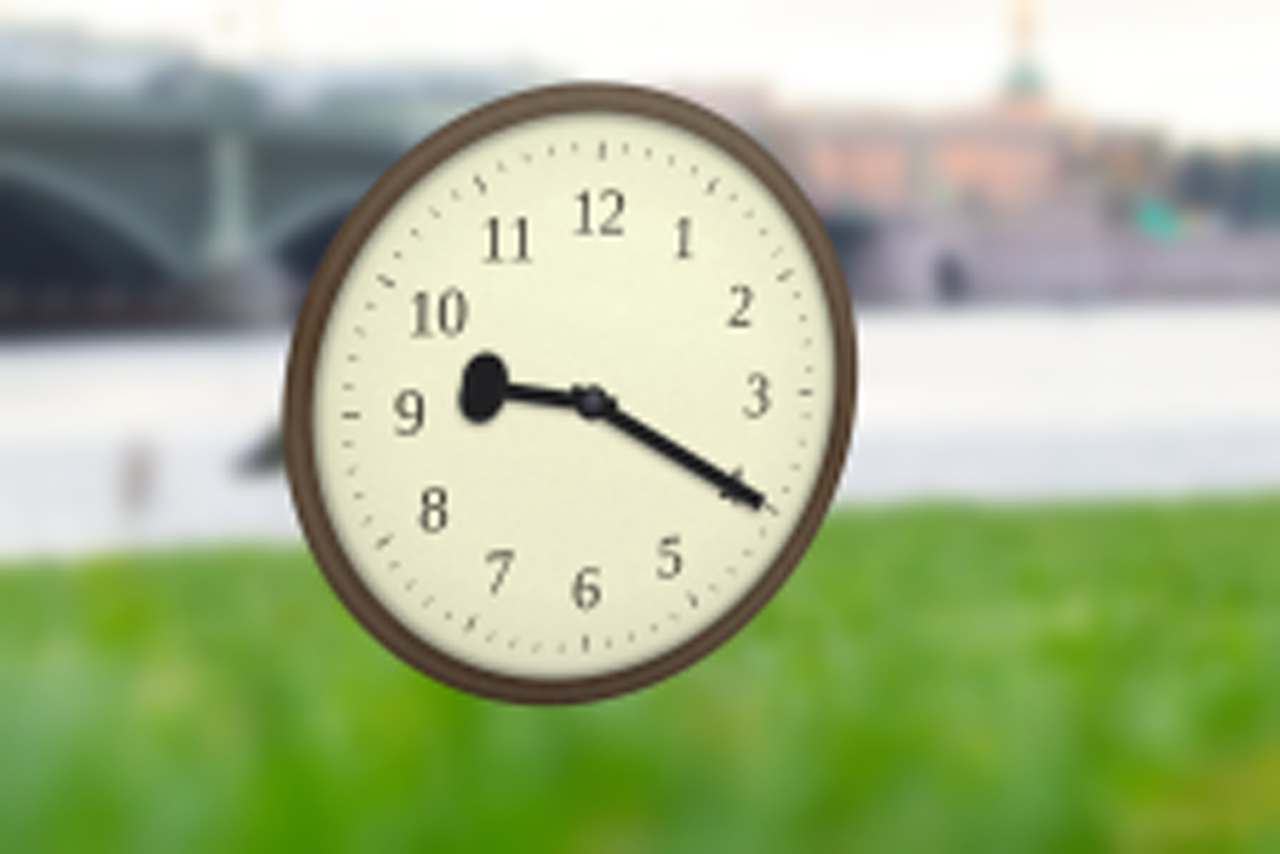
**9:20**
